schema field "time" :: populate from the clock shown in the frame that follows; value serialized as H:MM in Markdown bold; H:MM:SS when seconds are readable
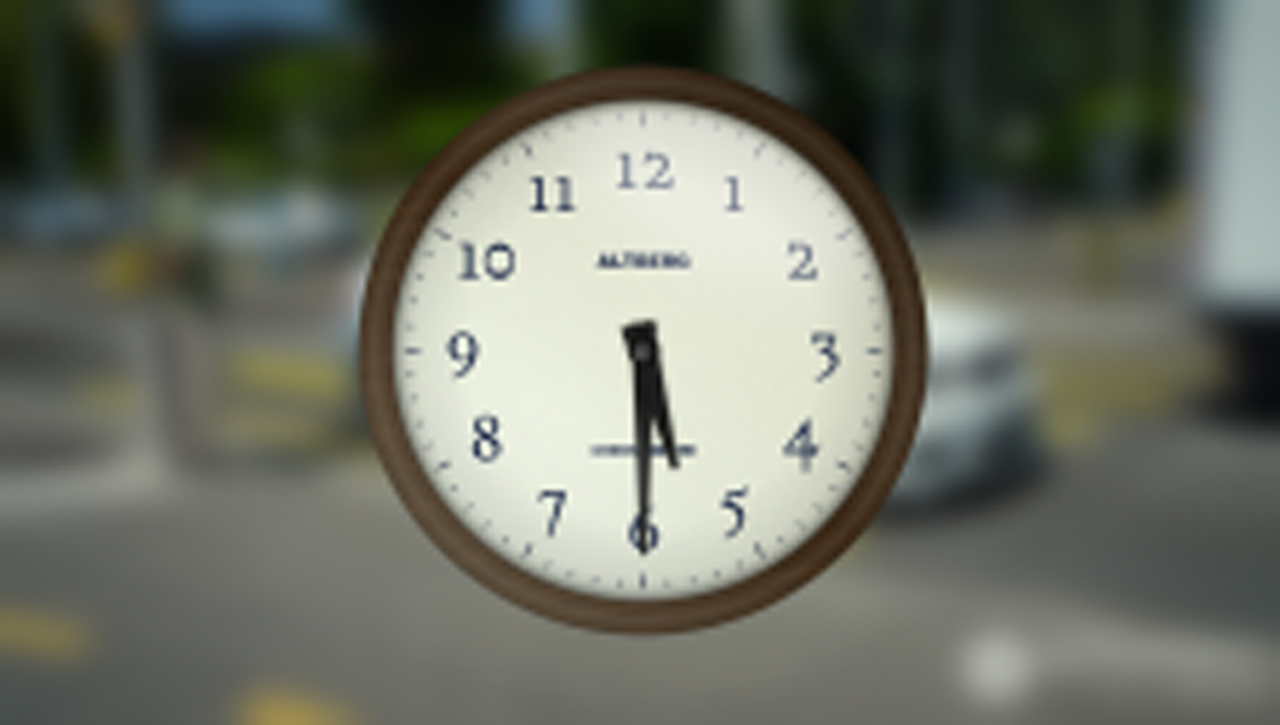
**5:30**
